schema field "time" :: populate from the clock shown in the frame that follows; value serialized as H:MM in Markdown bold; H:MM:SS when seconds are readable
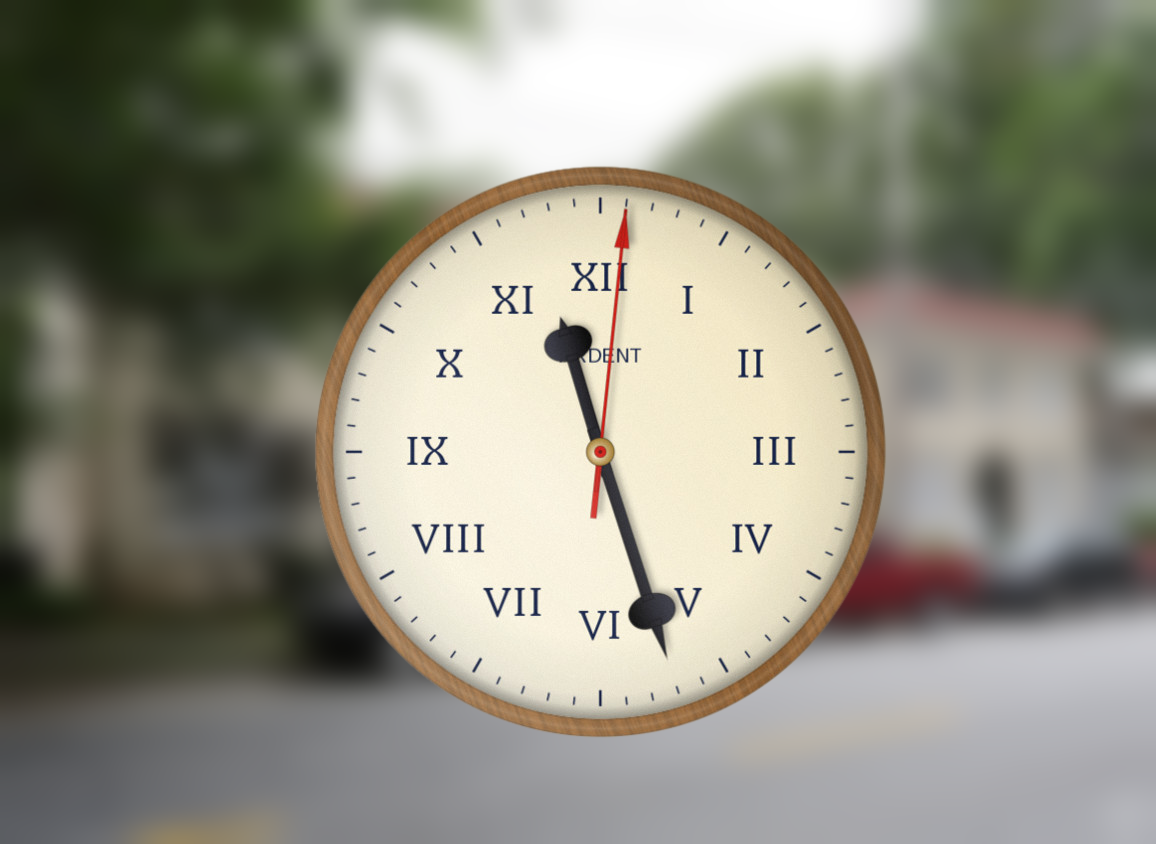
**11:27:01**
